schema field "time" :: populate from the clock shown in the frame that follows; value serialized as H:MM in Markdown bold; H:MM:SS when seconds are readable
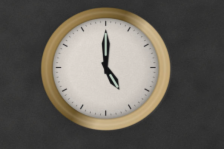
**5:00**
